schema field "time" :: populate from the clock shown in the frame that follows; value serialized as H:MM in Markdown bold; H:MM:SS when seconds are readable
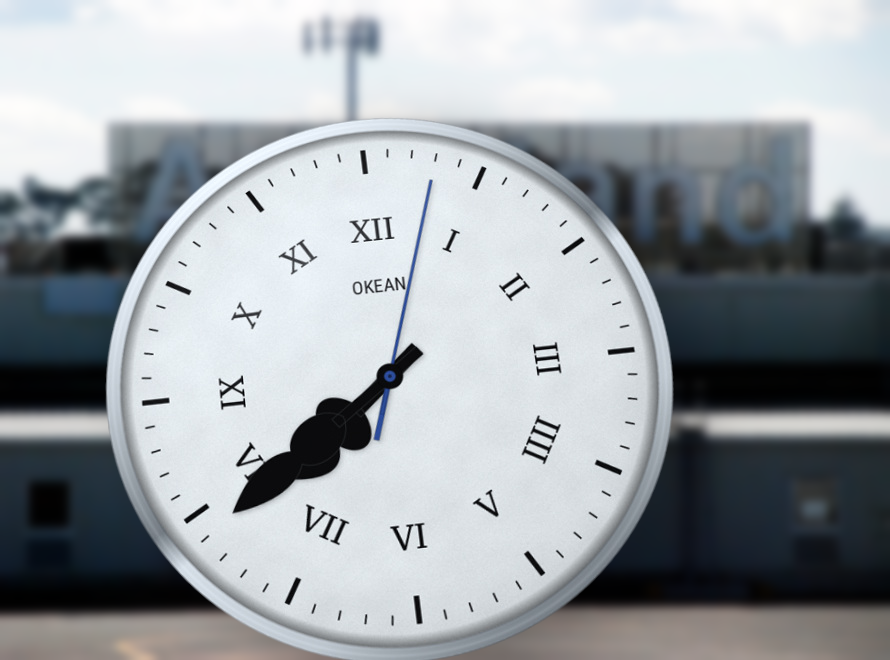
**7:39:03**
